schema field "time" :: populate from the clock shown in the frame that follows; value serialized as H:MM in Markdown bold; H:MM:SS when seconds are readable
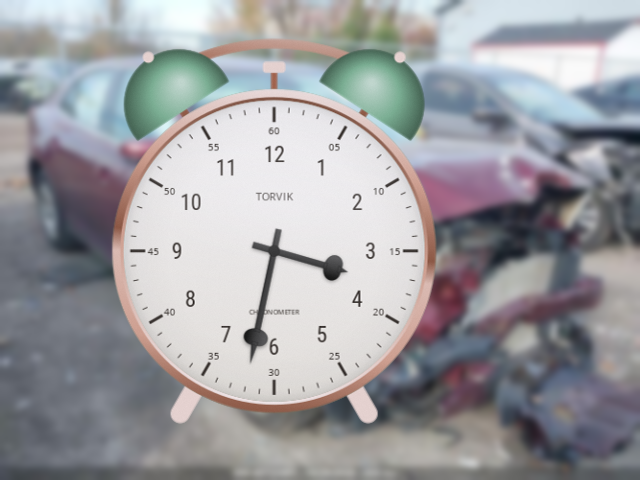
**3:32**
